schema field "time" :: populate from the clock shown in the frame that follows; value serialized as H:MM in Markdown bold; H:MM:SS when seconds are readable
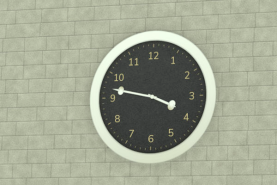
**3:47**
